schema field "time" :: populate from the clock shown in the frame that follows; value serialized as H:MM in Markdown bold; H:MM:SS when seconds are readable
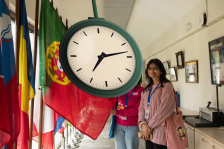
**7:13**
